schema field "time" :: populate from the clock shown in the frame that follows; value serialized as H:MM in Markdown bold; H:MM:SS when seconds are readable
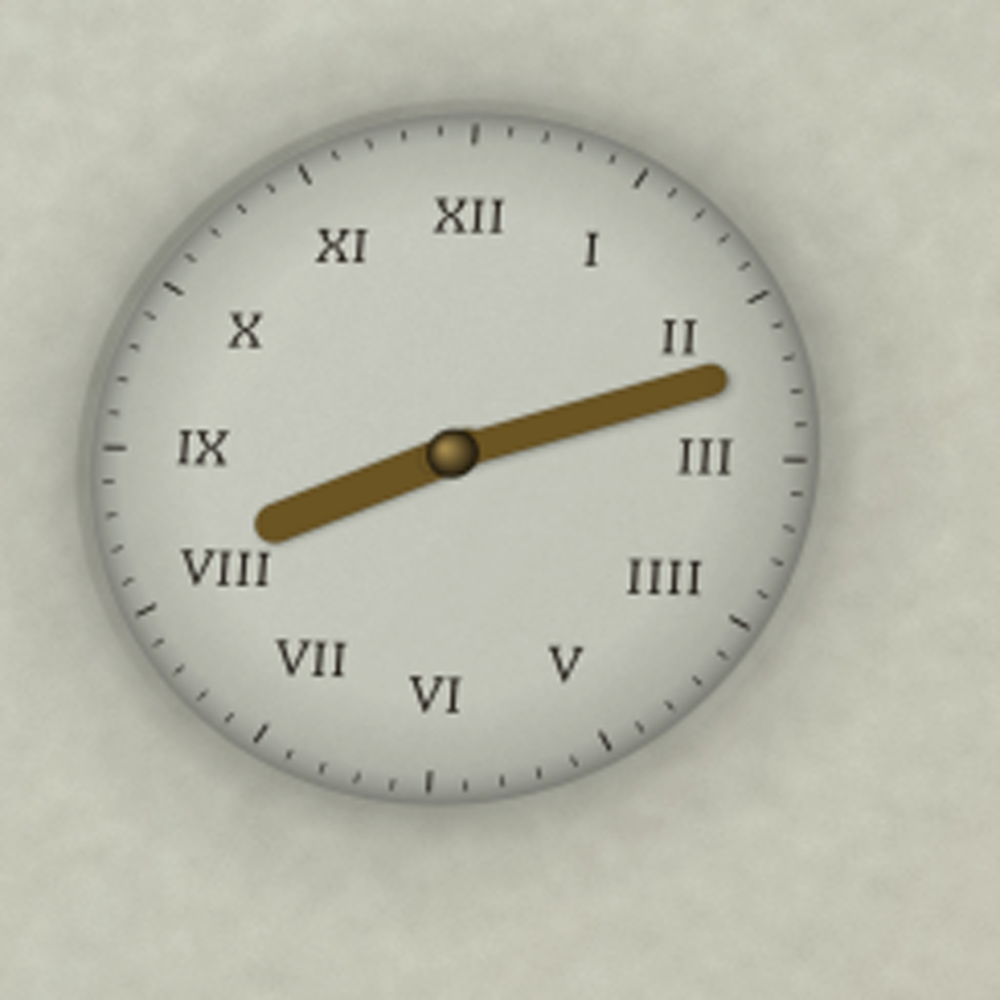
**8:12**
